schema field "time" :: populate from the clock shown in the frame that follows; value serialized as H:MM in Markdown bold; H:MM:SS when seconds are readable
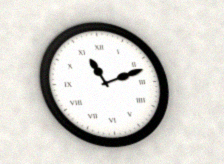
**11:12**
